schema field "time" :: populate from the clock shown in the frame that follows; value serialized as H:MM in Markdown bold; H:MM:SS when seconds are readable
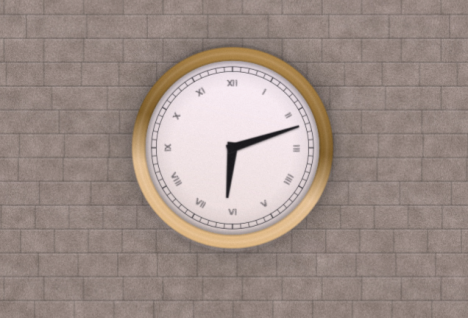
**6:12**
